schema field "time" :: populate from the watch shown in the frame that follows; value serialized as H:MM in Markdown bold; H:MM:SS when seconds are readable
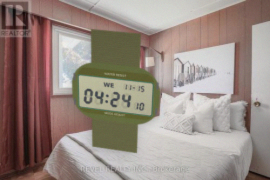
**4:24**
